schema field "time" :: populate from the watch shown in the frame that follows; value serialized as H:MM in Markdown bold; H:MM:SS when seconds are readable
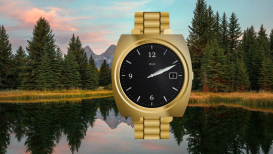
**2:11**
